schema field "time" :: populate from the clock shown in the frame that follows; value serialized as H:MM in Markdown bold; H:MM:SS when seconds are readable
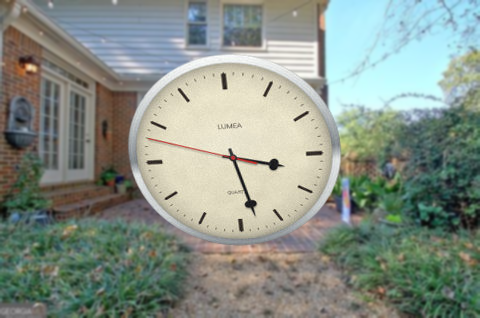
**3:27:48**
